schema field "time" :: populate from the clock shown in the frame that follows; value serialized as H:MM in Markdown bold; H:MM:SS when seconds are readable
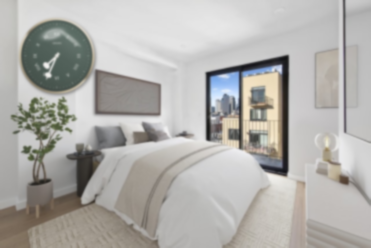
**7:34**
